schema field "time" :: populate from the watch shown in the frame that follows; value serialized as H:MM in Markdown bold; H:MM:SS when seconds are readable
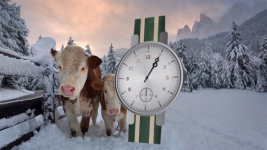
**1:05**
